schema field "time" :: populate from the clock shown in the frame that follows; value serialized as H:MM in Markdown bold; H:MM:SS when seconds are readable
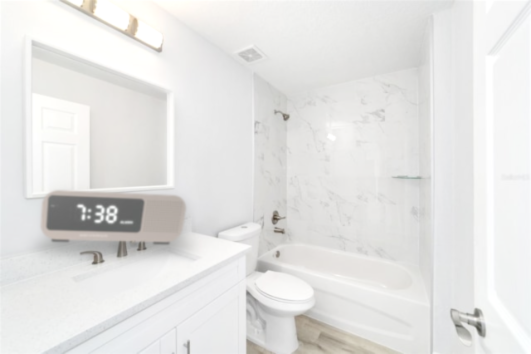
**7:38**
